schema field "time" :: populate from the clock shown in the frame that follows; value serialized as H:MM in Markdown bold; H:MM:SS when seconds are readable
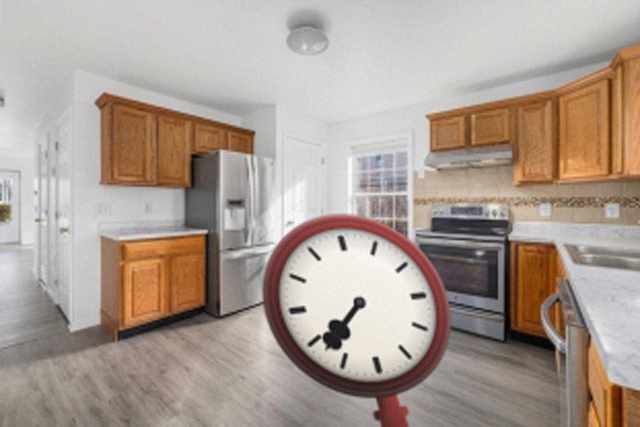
**7:38**
